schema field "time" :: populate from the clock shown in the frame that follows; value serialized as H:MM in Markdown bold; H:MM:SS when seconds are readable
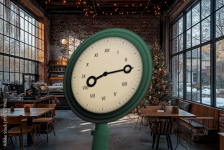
**8:14**
